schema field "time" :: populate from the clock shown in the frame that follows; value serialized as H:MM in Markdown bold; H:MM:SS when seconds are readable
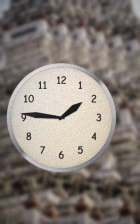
**1:46**
